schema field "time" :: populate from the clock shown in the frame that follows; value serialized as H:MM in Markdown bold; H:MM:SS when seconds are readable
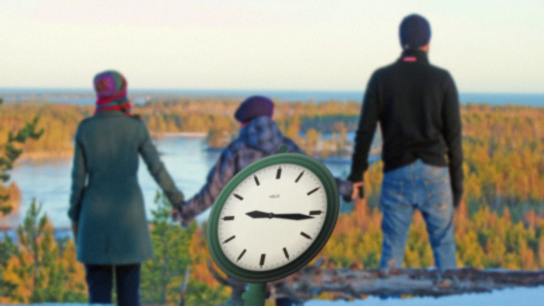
**9:16**
